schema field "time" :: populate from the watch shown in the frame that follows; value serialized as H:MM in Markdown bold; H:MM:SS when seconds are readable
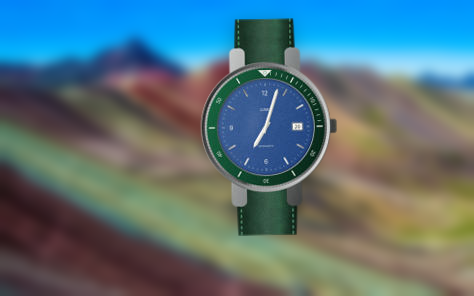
**7:03**
